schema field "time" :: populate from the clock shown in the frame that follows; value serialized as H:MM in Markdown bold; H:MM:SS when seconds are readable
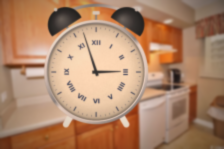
**2:57**
